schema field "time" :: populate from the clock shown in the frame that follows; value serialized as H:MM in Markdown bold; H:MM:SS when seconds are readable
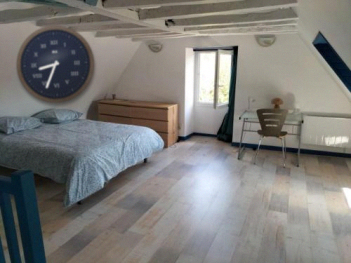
**8:34**
